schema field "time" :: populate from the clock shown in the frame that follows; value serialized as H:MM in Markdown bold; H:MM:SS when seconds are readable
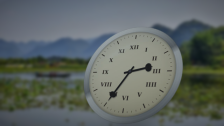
**2:35**
